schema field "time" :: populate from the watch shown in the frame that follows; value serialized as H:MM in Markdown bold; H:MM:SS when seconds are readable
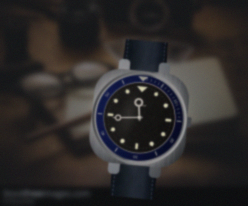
**11:44**
